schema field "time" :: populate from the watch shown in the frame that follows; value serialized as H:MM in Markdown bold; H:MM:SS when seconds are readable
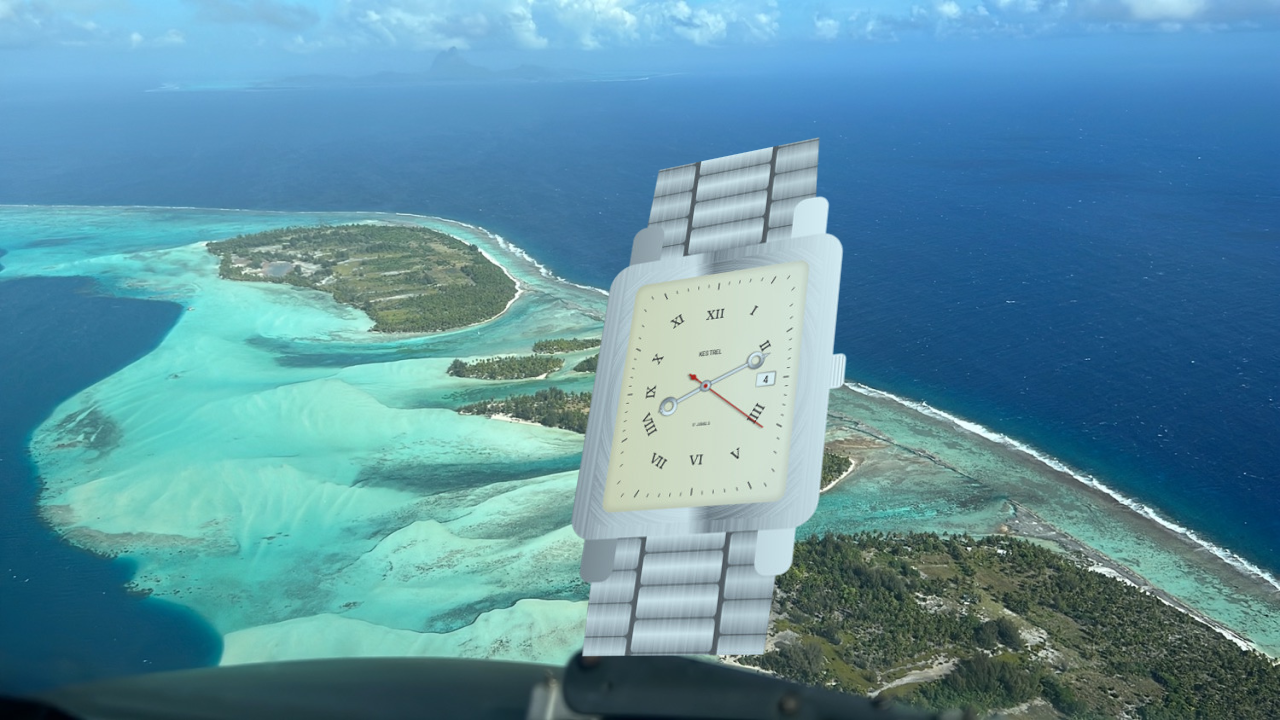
**8:11:21**
